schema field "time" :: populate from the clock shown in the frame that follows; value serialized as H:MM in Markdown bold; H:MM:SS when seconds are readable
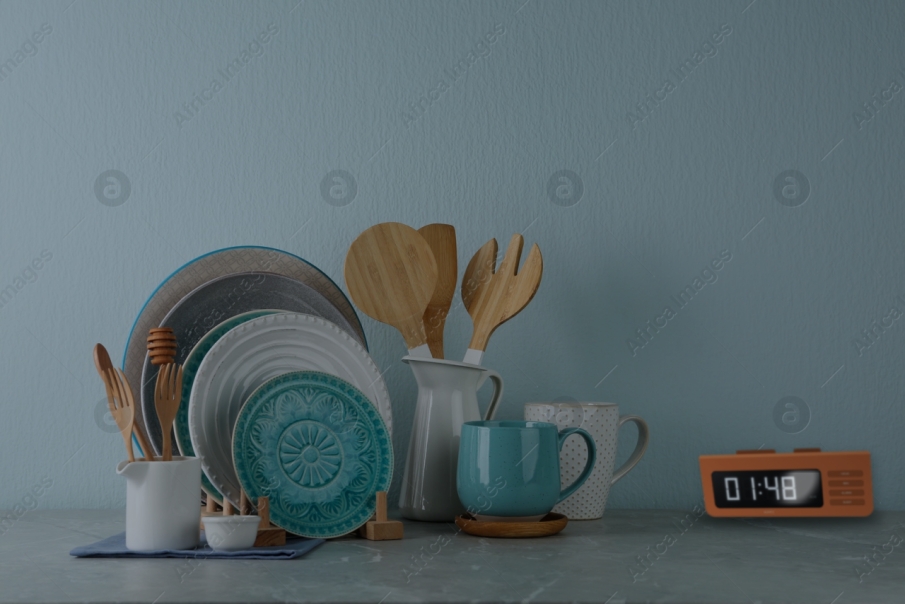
**1:48**
